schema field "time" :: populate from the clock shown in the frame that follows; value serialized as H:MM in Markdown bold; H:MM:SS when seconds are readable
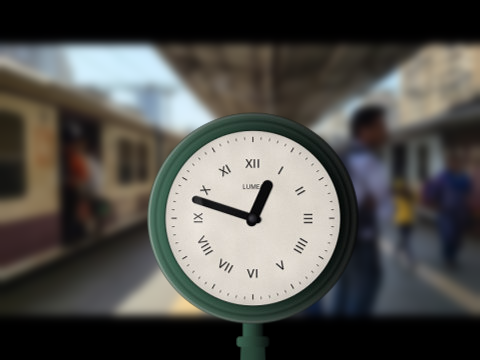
**12:48**
